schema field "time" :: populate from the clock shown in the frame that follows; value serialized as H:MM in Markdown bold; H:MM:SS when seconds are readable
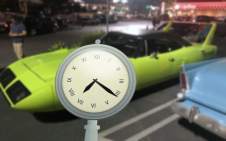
**7:21**
